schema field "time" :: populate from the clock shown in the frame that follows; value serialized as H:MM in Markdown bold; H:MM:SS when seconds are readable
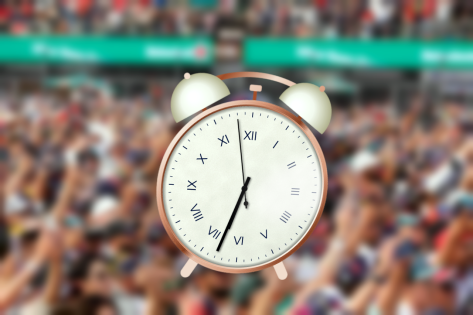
**6:32:58**
